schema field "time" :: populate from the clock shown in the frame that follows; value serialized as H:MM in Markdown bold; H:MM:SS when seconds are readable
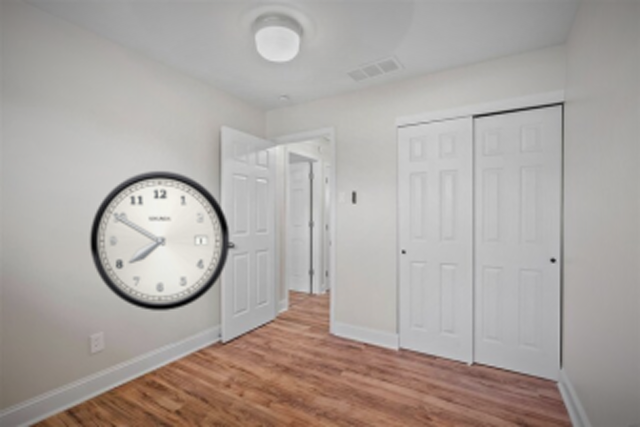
**7:50**
